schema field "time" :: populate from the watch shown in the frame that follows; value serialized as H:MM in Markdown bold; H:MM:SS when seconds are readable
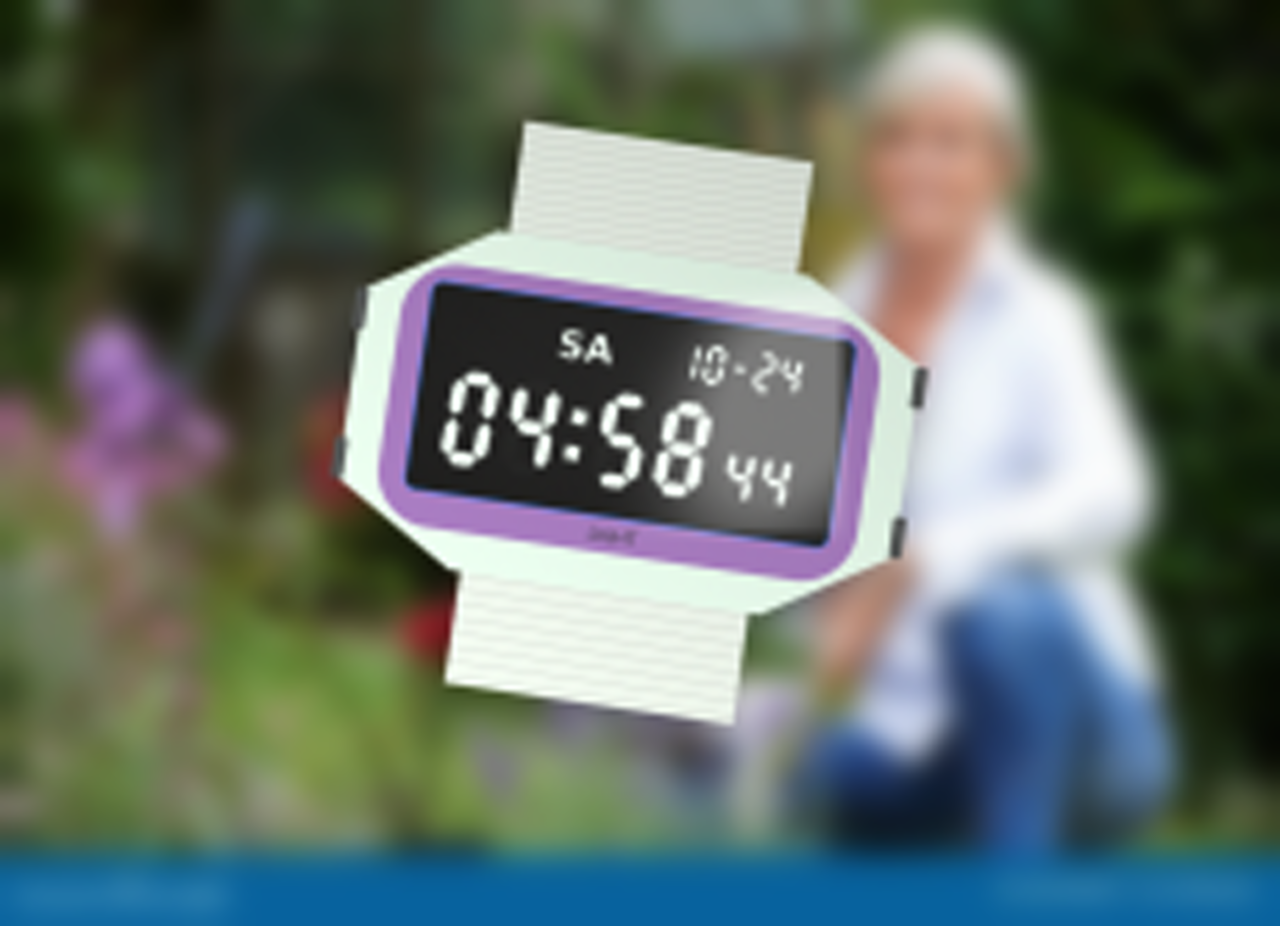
**4:58:44**
